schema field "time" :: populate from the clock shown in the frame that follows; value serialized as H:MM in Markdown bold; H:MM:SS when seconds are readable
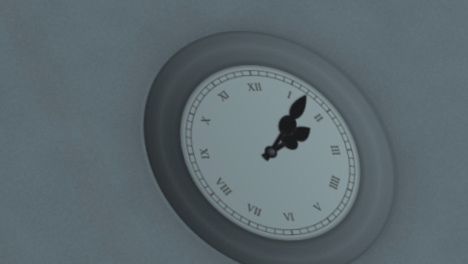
**2:07**
